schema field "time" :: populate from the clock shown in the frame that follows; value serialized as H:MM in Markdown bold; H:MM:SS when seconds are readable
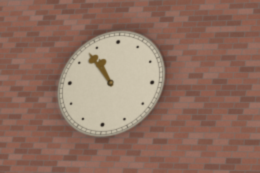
**10:53**
